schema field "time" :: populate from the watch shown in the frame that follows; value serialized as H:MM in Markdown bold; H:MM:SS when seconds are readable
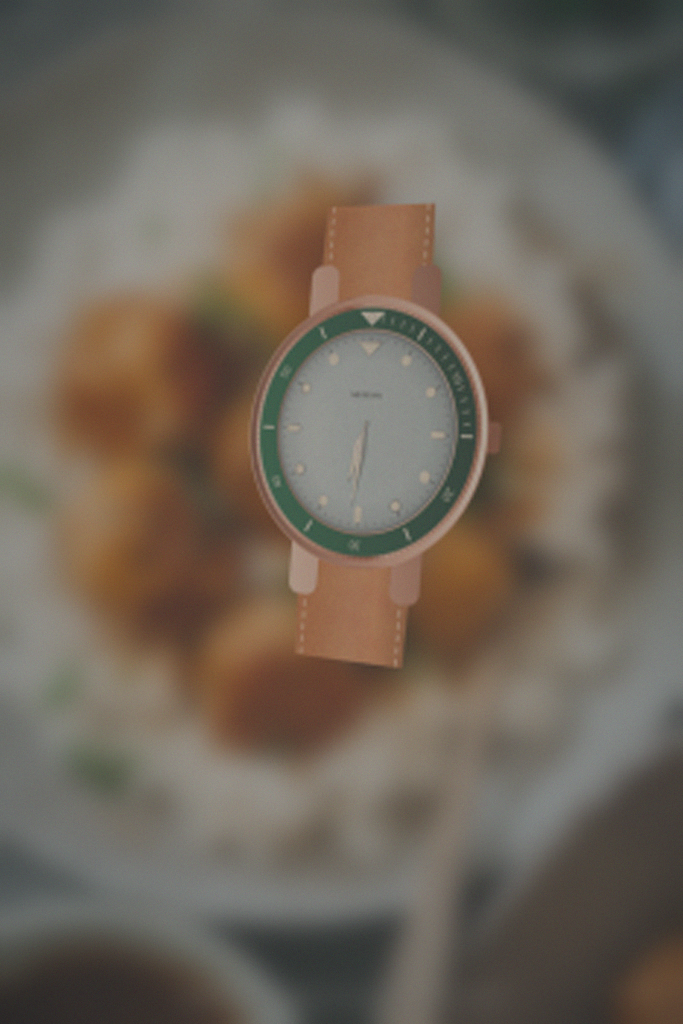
**6:31**
